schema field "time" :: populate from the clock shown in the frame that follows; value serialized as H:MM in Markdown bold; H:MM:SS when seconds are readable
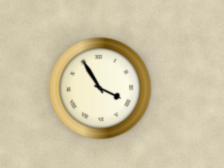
**3:55**
